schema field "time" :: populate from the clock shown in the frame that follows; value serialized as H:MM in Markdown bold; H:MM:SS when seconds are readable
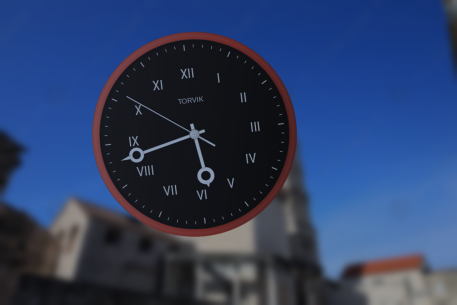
**5:42:51**
